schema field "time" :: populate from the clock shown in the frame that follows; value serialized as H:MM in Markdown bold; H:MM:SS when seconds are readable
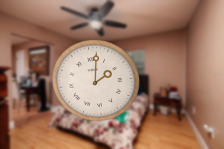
**2:02**
